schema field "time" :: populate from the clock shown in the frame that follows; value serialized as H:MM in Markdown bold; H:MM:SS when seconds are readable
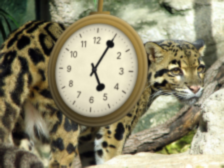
**5:05**
